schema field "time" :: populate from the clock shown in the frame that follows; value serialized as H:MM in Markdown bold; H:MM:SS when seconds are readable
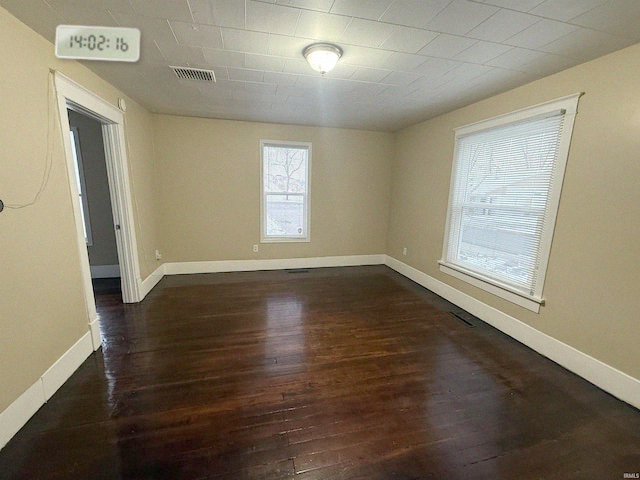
**14:02:16**
